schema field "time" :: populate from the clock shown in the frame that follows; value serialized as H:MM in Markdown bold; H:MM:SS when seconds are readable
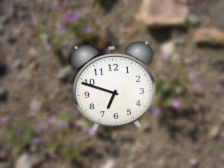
**6:49**
